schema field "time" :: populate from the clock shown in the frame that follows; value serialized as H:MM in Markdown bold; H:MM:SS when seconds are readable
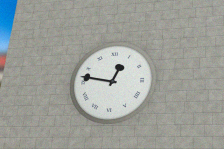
**12:47**
